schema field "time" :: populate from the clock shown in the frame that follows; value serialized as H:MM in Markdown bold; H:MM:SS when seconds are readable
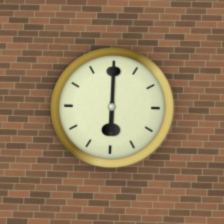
**6:00**
